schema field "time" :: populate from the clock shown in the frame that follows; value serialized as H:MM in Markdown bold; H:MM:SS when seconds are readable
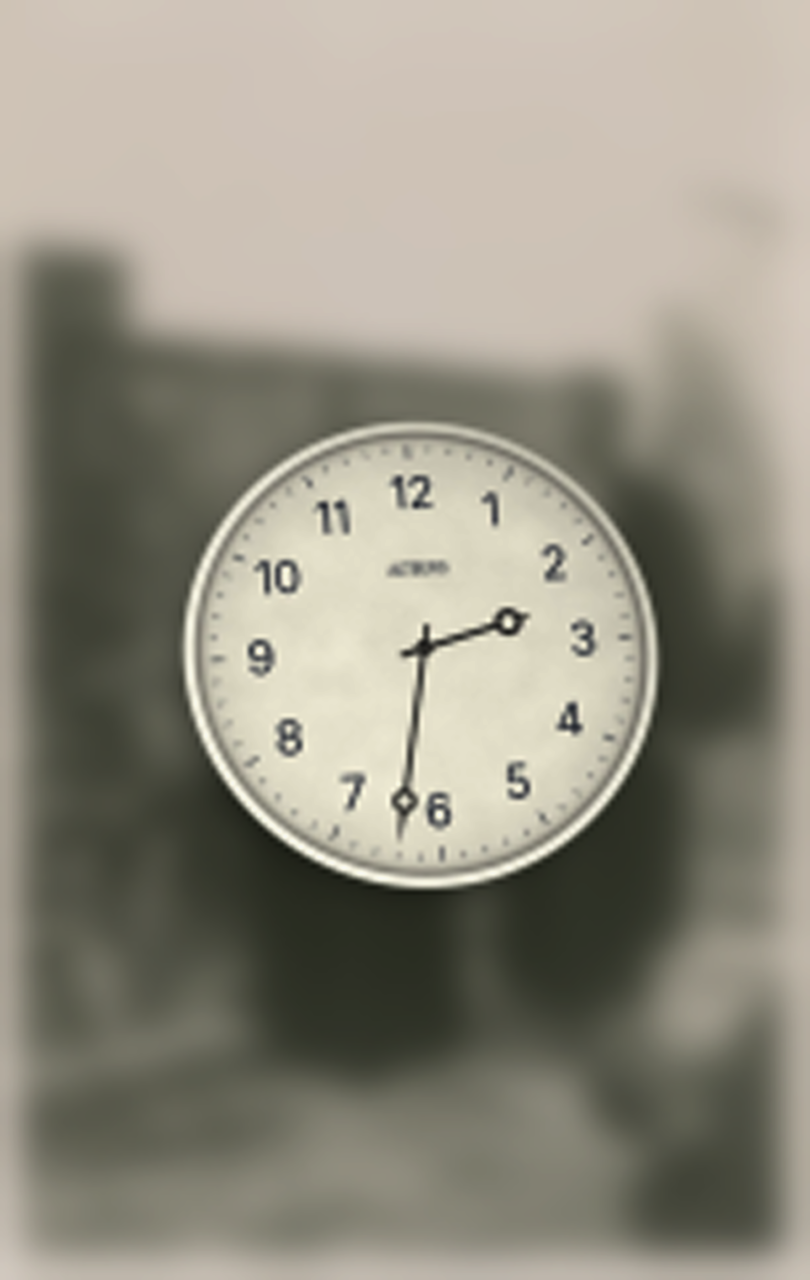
**2:32**
